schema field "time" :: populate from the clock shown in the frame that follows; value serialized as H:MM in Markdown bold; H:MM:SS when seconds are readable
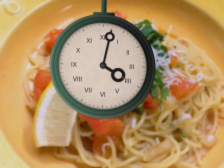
**4:02**
